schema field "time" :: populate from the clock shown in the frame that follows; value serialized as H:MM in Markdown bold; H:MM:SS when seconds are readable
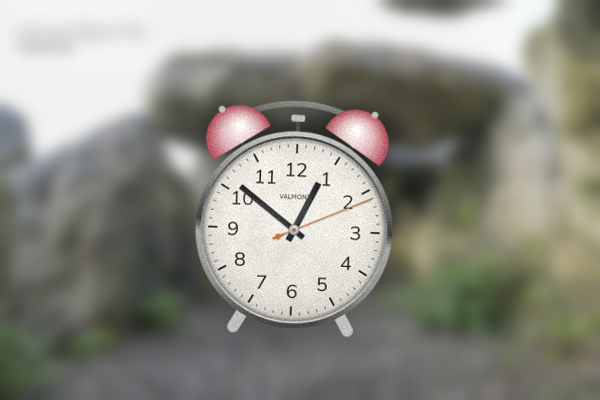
**12:51:11**
